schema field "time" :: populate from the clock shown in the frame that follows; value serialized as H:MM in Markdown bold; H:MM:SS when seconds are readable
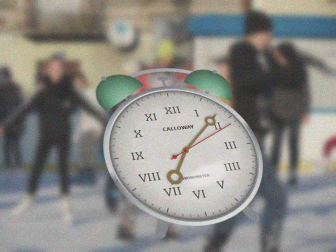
**7:08:11**
